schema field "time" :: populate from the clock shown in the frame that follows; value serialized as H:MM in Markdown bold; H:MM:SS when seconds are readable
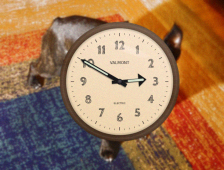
**2:50**
